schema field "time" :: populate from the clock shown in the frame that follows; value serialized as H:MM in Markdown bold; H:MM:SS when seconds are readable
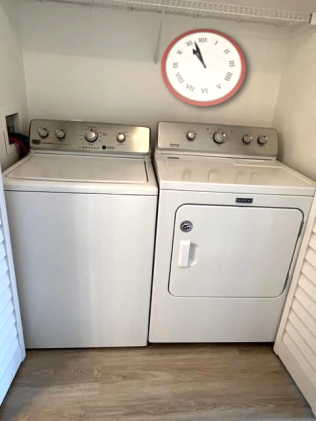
**10:57**
